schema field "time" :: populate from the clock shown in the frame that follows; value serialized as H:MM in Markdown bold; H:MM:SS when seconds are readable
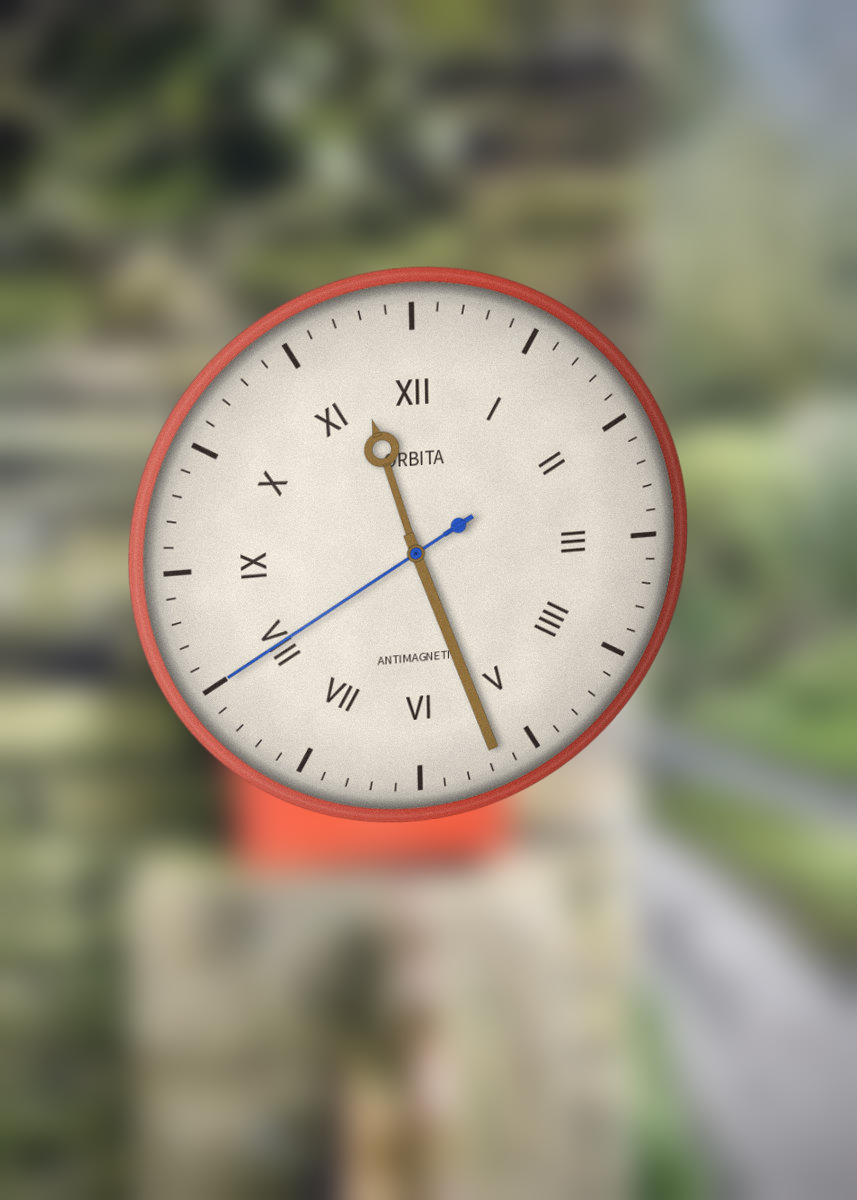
**11:26:40**
